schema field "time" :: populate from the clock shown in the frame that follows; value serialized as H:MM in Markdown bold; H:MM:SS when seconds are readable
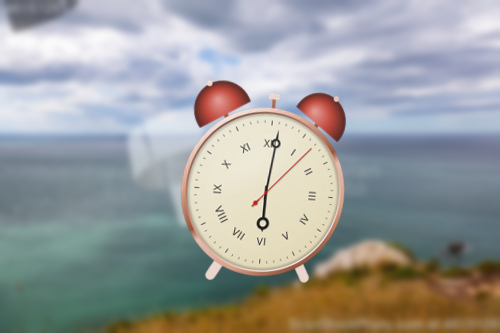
**6:01:07**
